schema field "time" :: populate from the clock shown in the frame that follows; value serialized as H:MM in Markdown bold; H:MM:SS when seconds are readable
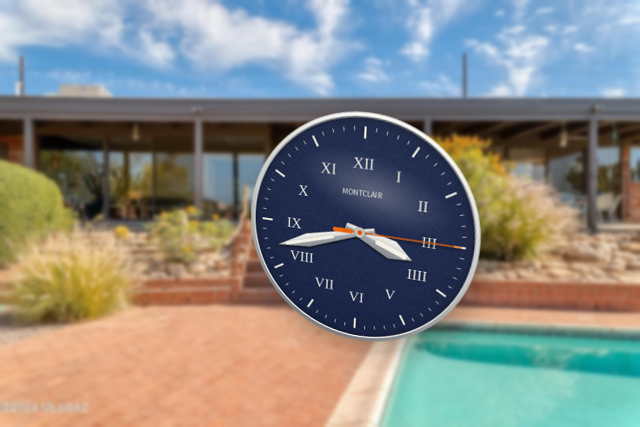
**3:42:15**
